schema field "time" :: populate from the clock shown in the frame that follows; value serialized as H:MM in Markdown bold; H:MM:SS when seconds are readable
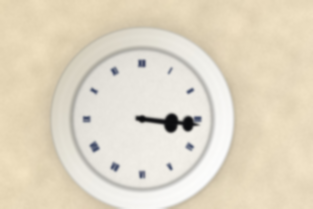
**3:16**
